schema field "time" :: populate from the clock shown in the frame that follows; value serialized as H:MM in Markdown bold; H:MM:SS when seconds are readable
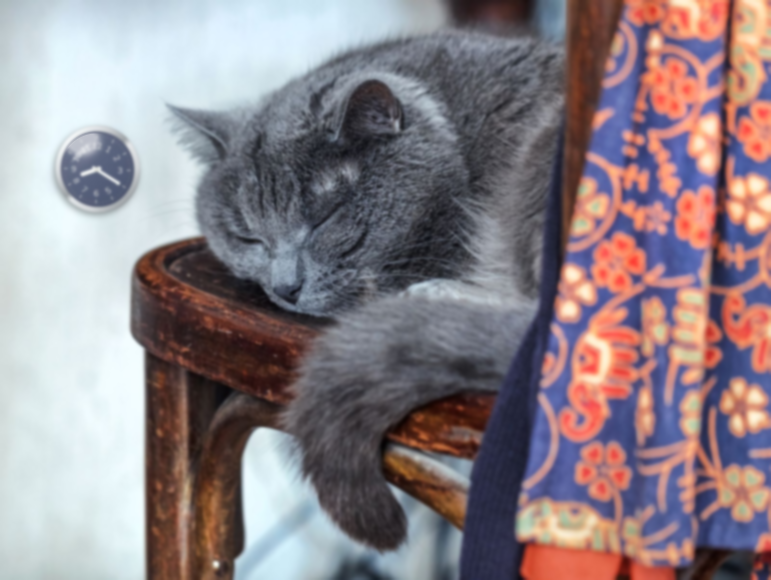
**8:20**
